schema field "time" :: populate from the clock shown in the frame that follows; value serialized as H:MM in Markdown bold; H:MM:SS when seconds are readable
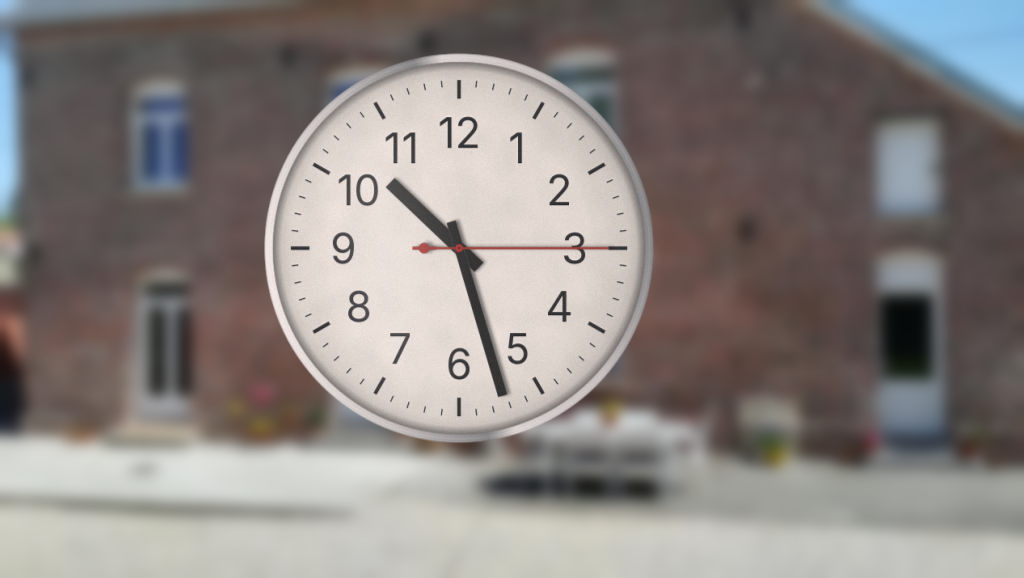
**10:27:15**
